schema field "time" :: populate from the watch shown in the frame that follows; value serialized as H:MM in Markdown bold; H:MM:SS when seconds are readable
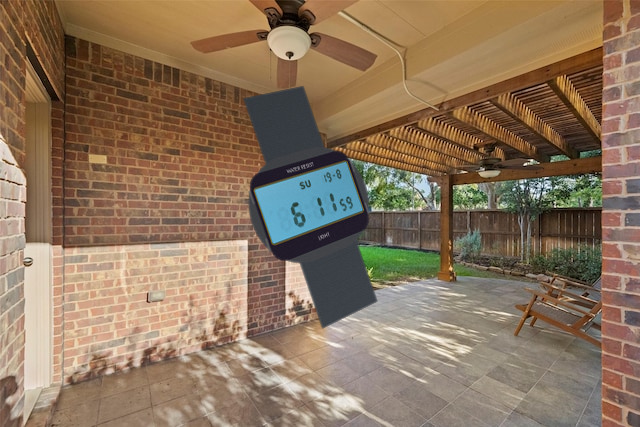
**6:11:59**
